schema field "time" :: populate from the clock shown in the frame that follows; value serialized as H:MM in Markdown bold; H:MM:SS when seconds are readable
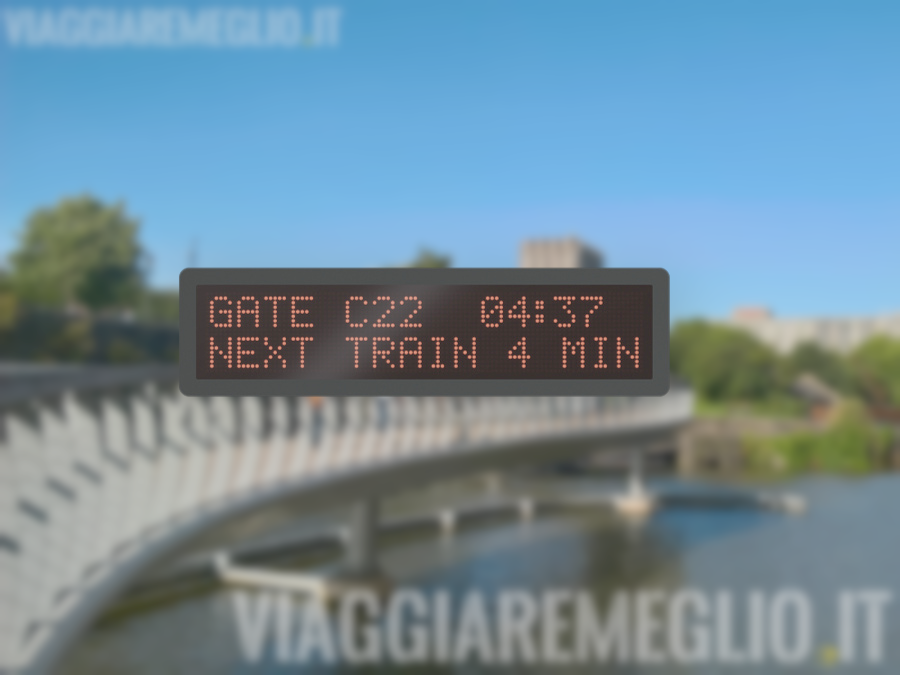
**4:37**
